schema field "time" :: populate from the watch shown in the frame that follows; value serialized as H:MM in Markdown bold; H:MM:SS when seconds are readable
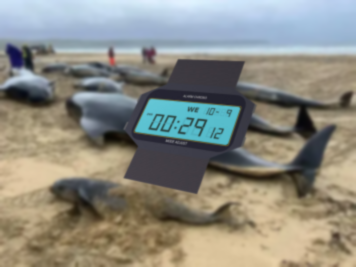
**0:29:12**
